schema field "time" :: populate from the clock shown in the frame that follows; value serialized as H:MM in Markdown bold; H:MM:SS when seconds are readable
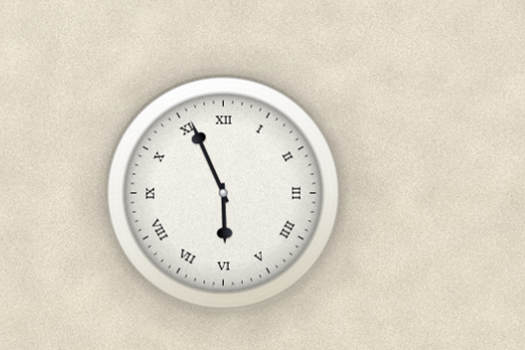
**5:56**
